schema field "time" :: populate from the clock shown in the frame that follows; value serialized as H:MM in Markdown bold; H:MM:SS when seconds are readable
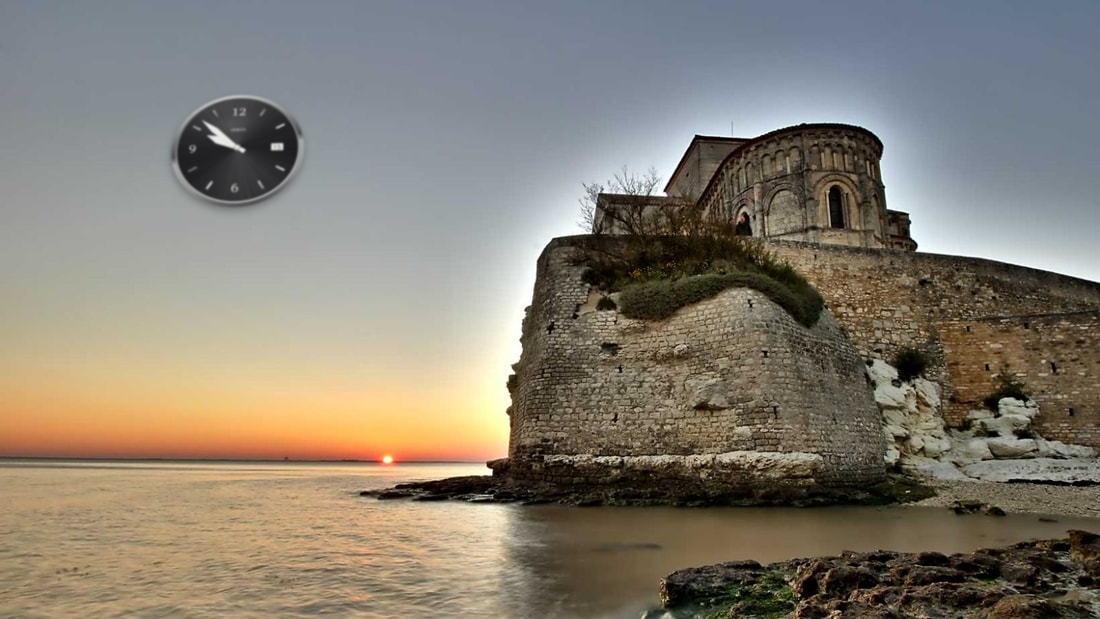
**9:52**
